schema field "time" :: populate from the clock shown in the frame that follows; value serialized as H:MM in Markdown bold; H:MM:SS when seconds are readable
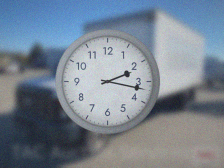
**2:17**
